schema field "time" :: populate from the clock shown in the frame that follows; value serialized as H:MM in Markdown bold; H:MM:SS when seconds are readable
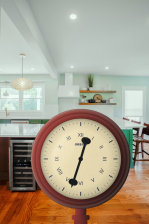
**12:33**
